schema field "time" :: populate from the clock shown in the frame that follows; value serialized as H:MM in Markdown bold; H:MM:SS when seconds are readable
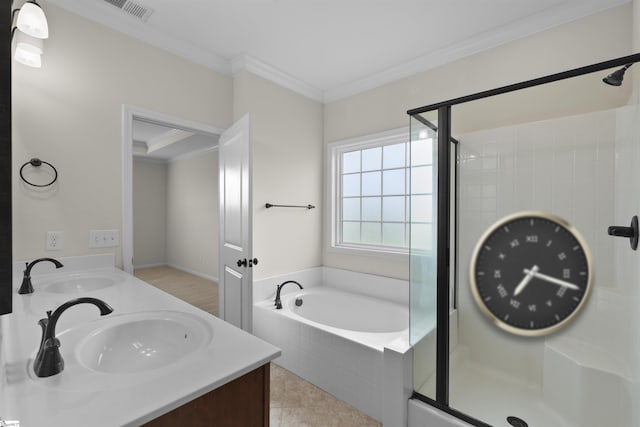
**7:18**
